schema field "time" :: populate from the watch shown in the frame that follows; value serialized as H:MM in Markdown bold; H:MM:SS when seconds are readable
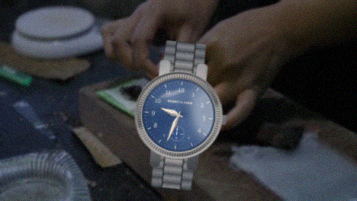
**9:33**
